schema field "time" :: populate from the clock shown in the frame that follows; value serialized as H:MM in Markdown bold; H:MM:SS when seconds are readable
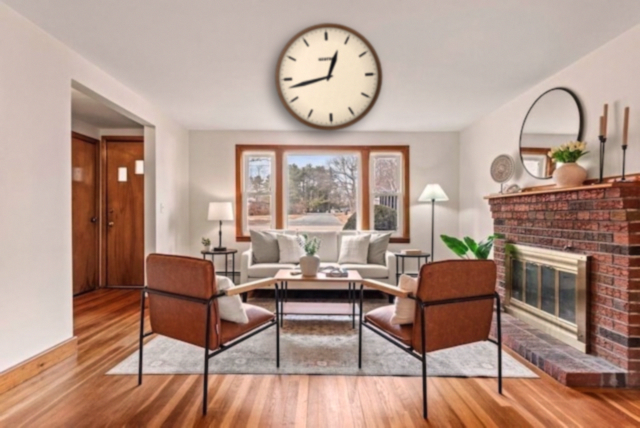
**12:43**
